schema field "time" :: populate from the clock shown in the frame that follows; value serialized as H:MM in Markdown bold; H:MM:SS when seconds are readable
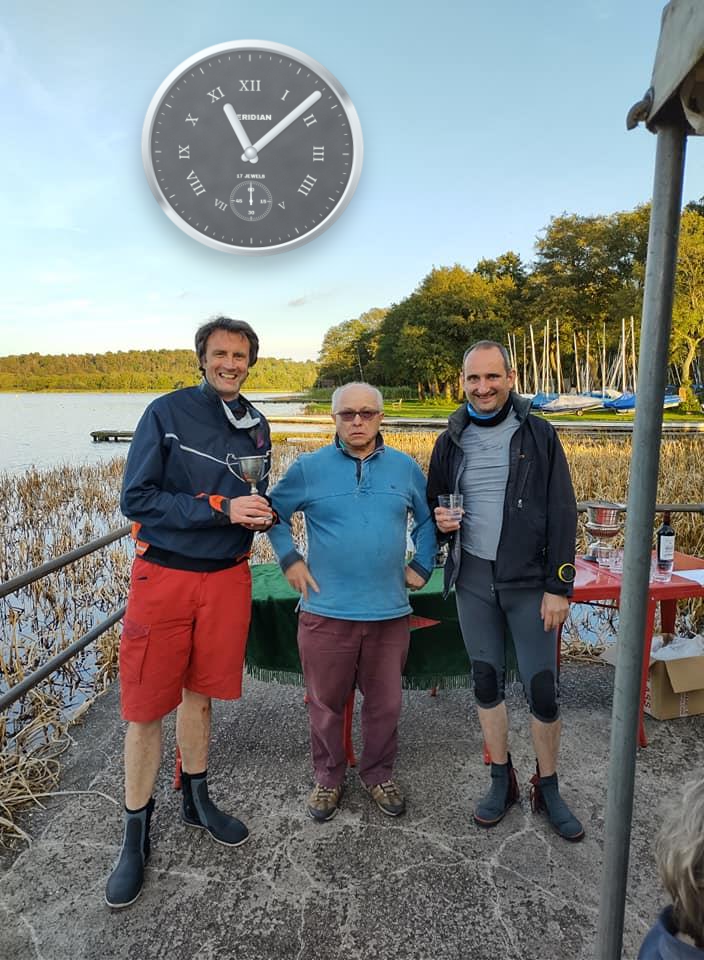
**11:08**
